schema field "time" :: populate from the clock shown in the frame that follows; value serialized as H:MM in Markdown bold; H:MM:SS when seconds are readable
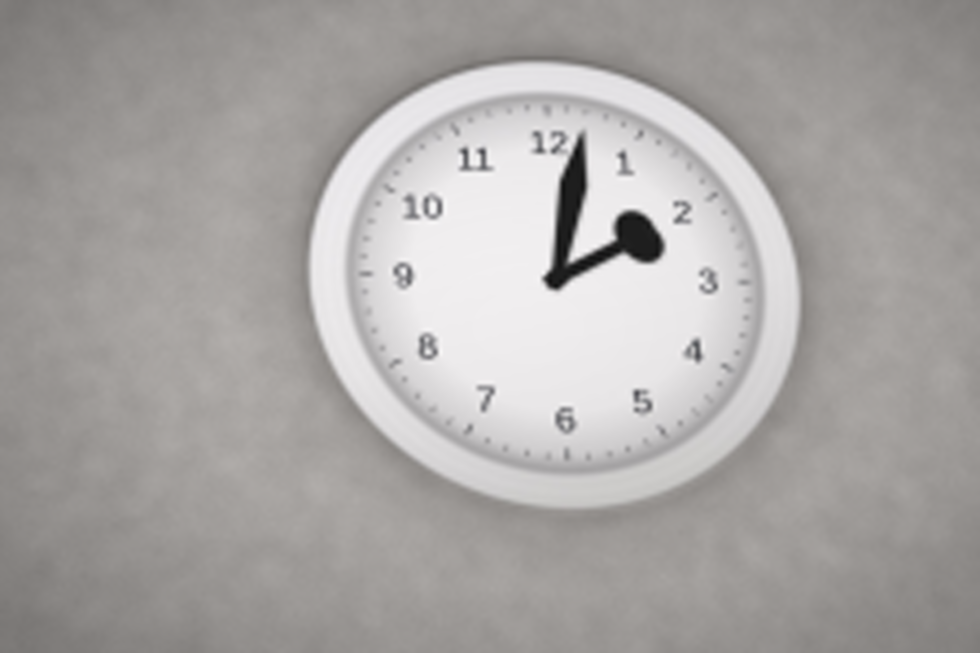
**2:02**
